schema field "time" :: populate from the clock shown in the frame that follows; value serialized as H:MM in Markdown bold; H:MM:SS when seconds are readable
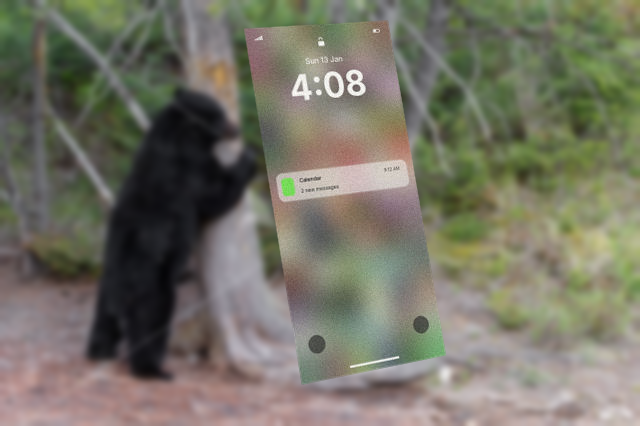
**4:08**
